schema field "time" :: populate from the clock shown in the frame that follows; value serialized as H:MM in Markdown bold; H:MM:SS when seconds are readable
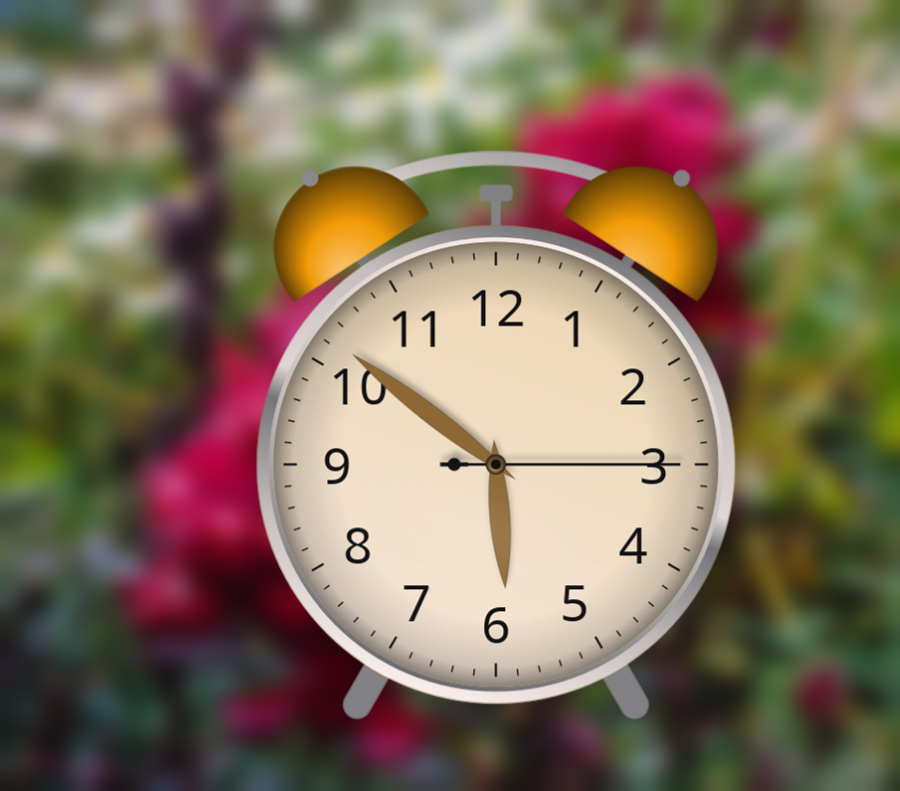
**5:51:15**
